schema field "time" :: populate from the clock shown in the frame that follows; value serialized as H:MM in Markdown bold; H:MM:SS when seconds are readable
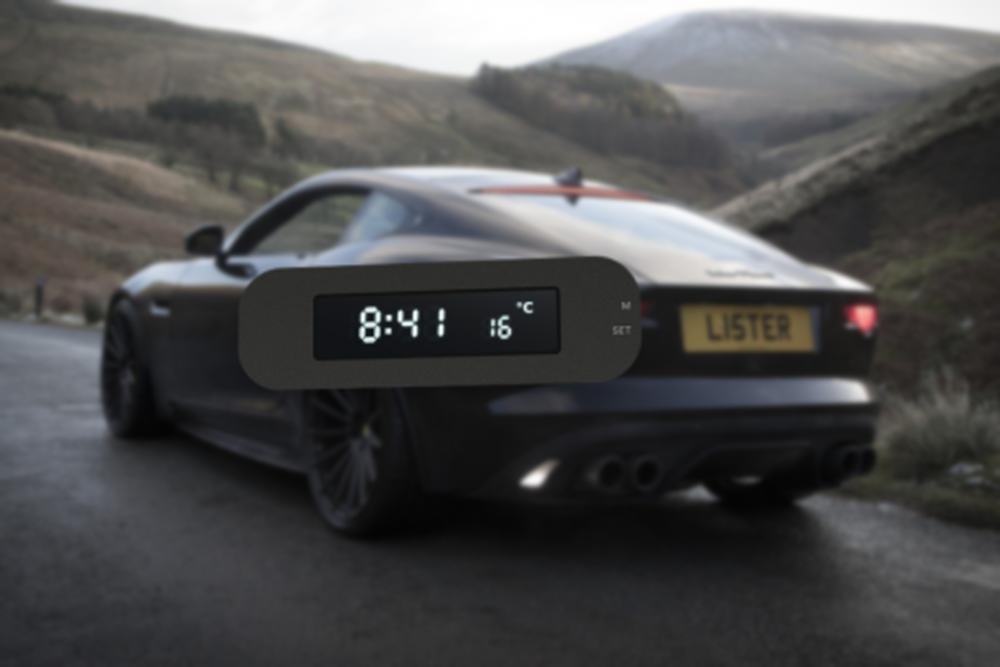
**8:41**
